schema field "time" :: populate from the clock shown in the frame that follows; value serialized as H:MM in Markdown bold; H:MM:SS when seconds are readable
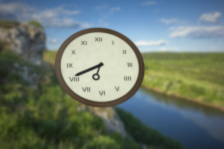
**6:41**
